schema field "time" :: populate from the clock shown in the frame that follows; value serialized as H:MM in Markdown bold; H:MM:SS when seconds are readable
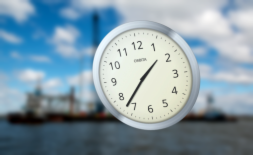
**1:37**
